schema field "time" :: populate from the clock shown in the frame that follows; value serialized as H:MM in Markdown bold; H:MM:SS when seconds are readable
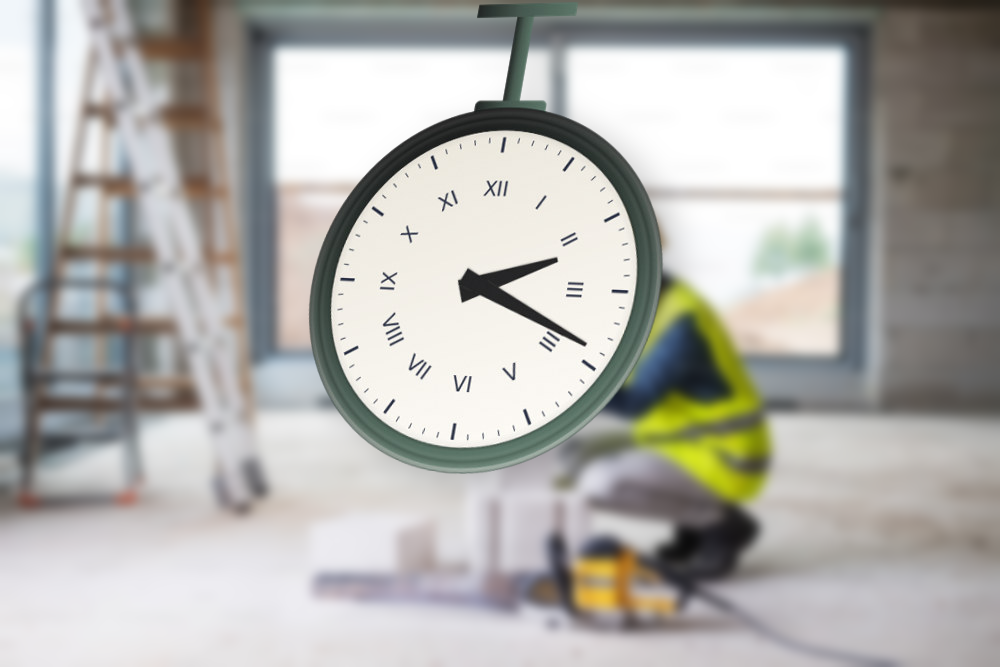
**2:19**
